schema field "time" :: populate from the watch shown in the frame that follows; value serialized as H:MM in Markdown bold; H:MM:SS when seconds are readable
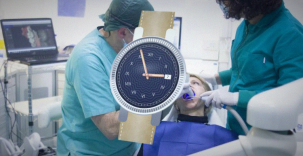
**2:56**
